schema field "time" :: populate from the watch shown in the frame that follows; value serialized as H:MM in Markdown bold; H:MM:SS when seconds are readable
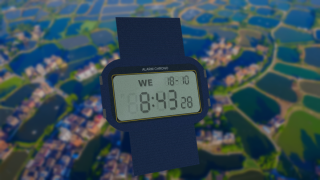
**8:43:28**
